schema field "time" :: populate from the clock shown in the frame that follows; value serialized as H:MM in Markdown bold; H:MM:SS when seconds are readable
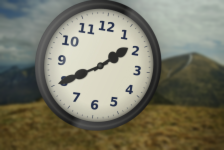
**1:40**
